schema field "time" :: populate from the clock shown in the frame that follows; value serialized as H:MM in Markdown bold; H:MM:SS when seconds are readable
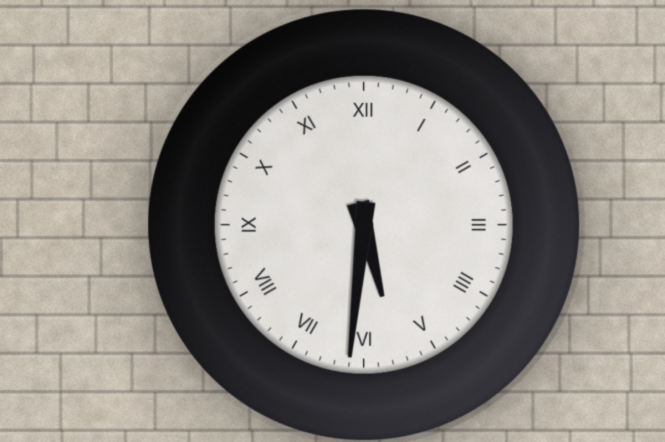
**5:31**
